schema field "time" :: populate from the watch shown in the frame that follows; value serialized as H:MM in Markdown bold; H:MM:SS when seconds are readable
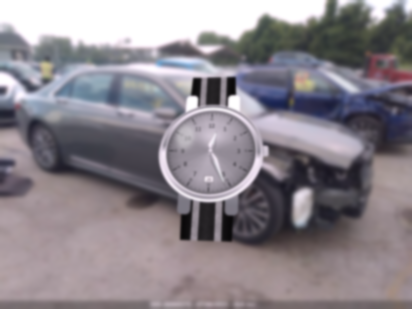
**12:26**
